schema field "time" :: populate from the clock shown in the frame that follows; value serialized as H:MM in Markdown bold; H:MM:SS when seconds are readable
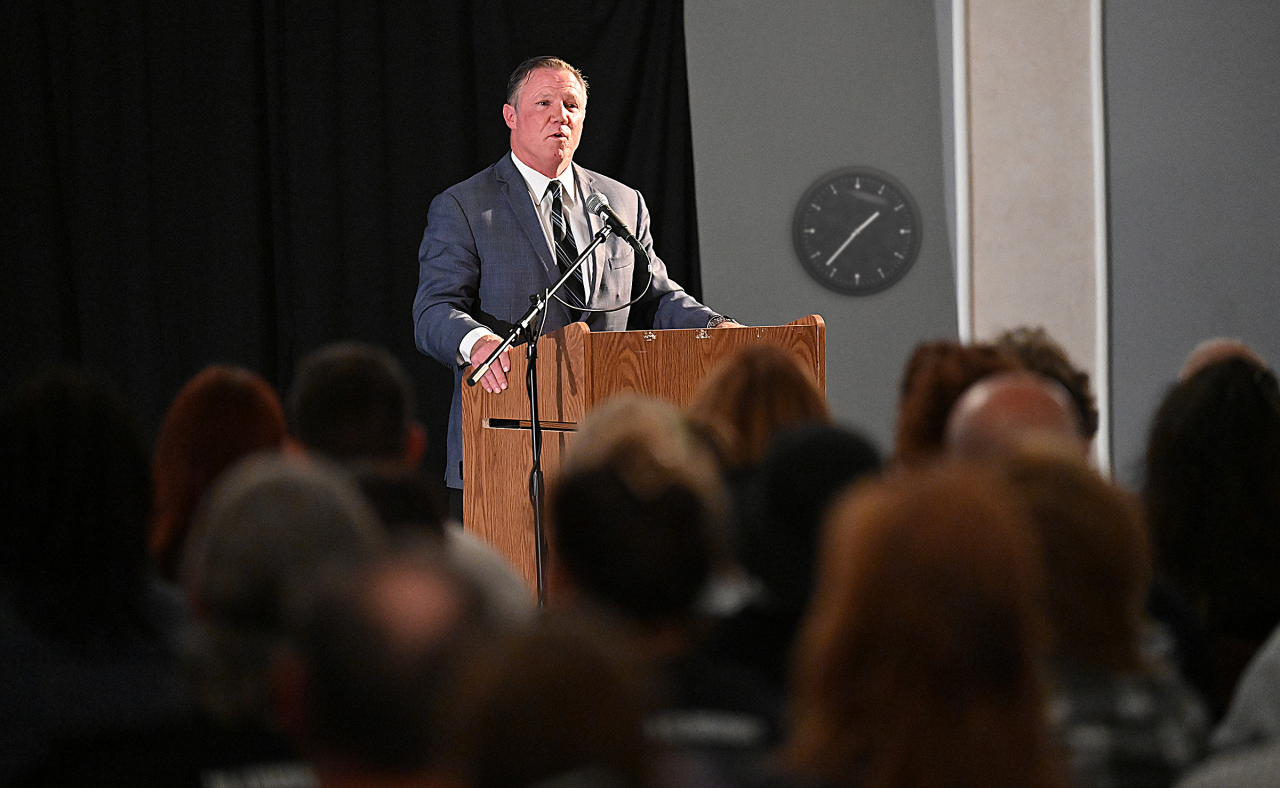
**1:37**
